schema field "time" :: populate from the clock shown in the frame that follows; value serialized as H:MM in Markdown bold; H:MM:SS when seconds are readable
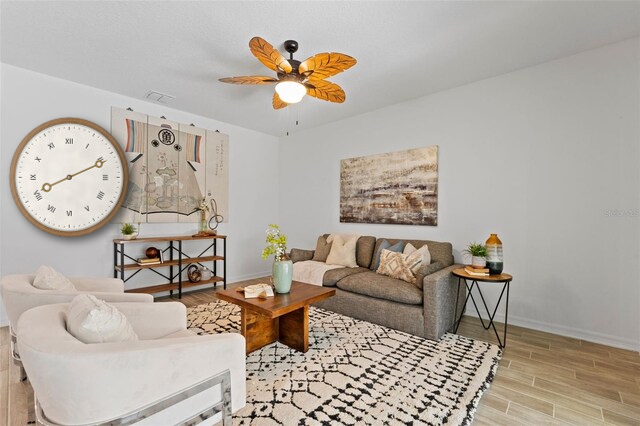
**8:11**
